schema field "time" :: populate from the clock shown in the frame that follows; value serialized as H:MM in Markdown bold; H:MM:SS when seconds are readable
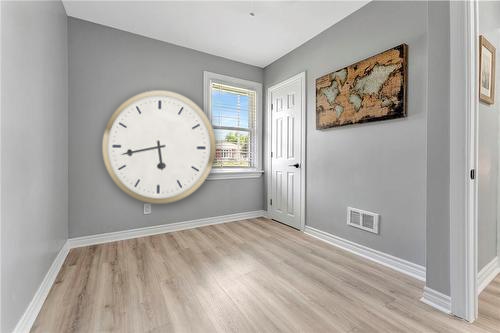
**5:43**
